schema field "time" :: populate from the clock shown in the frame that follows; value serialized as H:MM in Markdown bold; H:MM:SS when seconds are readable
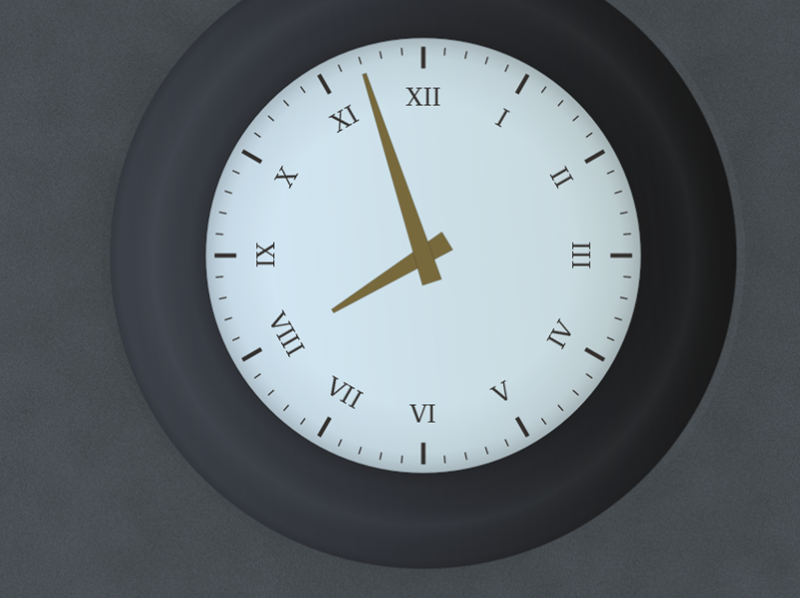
**7:57**
